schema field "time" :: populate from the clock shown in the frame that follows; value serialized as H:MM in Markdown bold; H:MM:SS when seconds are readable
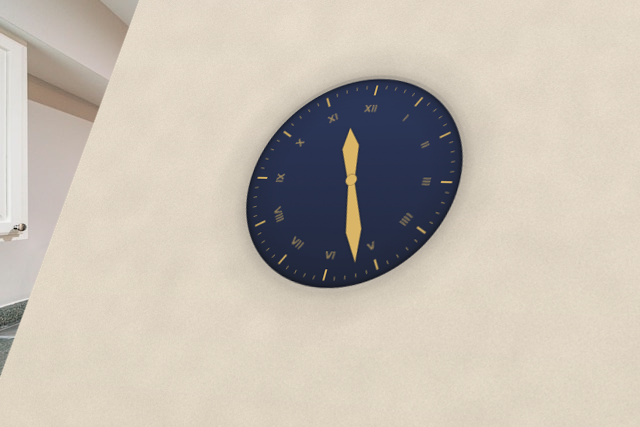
**11:27**
